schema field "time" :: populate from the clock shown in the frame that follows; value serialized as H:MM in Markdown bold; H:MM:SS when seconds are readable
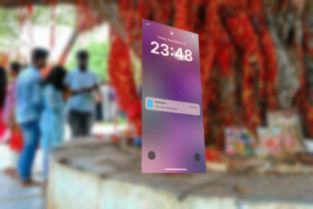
**23:48**
